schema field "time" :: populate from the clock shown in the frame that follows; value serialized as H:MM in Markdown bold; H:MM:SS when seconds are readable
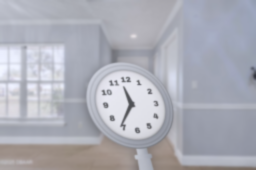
**11:36**
